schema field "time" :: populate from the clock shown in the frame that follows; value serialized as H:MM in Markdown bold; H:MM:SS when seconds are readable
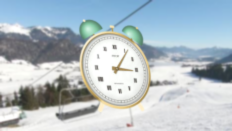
**3:06**
